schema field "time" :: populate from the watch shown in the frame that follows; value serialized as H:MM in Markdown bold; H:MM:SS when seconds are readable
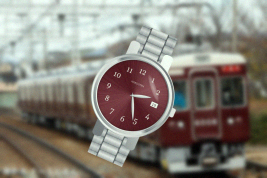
**2:26**
